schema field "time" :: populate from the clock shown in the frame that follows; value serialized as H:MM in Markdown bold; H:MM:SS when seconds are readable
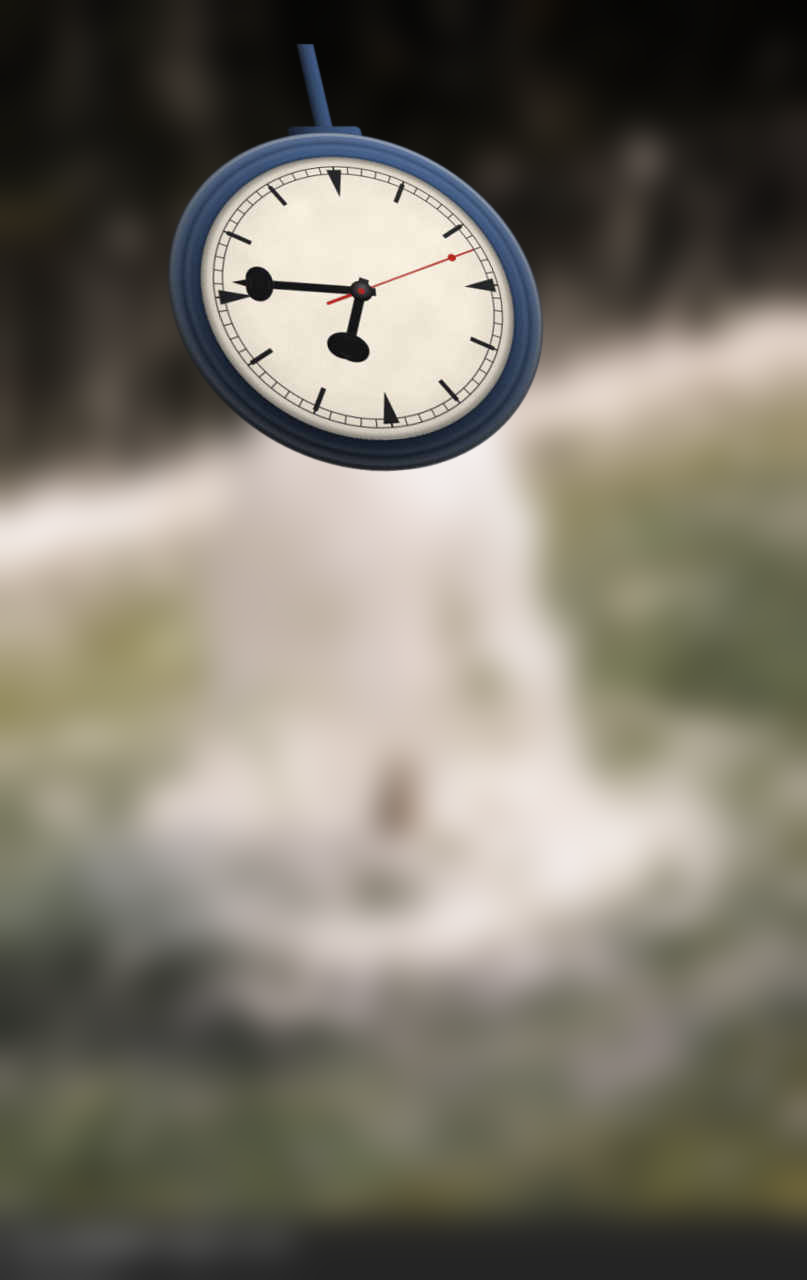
**6:46:12**
